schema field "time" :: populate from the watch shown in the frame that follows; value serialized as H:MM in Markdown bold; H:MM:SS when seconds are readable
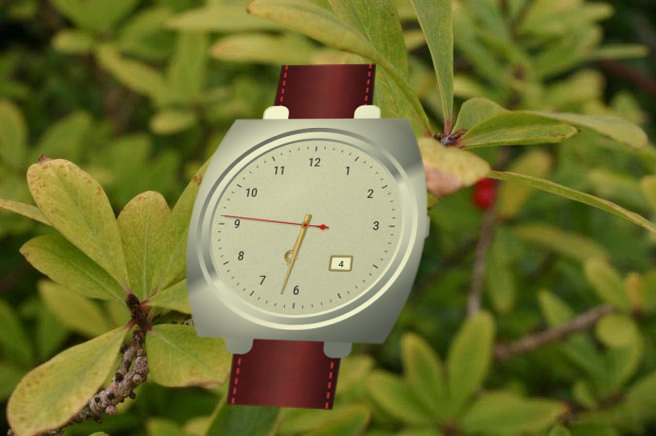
**6:31:46**
